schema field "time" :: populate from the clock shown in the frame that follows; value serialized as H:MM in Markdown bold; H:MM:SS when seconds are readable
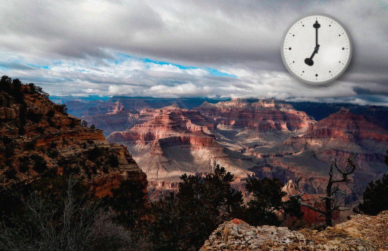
**7:00**
